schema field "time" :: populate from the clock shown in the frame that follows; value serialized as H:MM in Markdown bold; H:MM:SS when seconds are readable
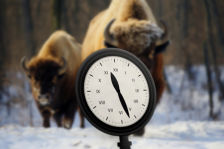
**11:27**
